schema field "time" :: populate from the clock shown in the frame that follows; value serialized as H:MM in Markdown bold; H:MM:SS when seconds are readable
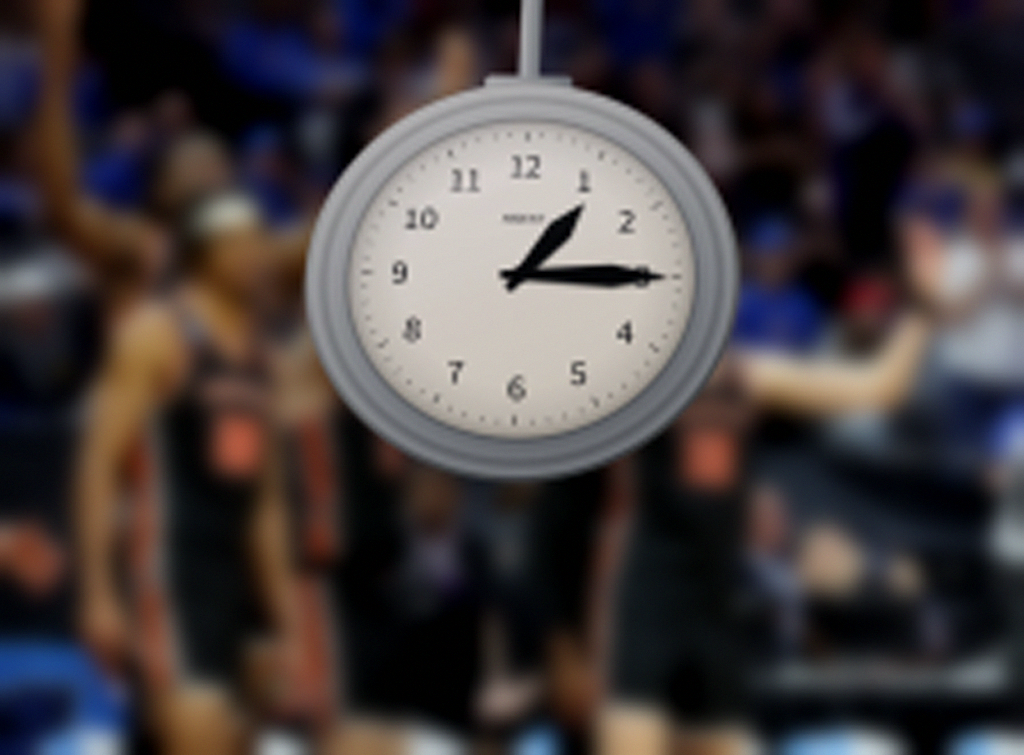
**1:15**
